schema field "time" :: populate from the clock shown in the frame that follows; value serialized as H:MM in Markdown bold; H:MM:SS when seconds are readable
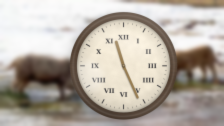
**11:26**
